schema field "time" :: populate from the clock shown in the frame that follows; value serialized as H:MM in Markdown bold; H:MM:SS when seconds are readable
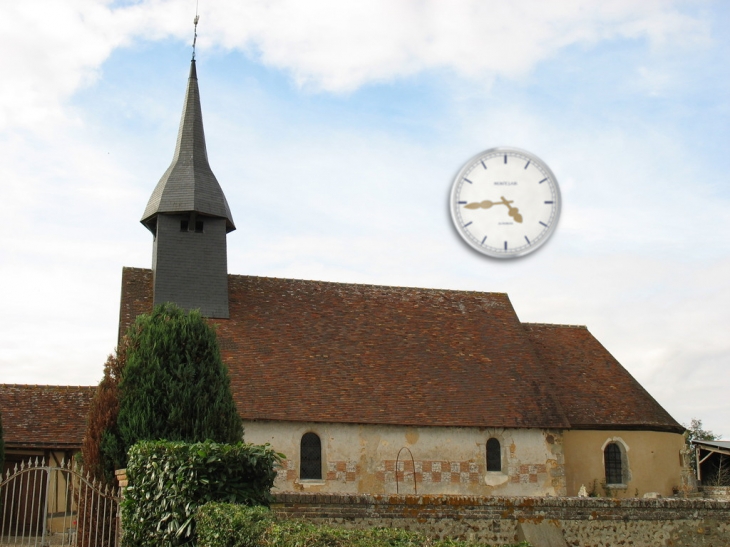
**4:44**
